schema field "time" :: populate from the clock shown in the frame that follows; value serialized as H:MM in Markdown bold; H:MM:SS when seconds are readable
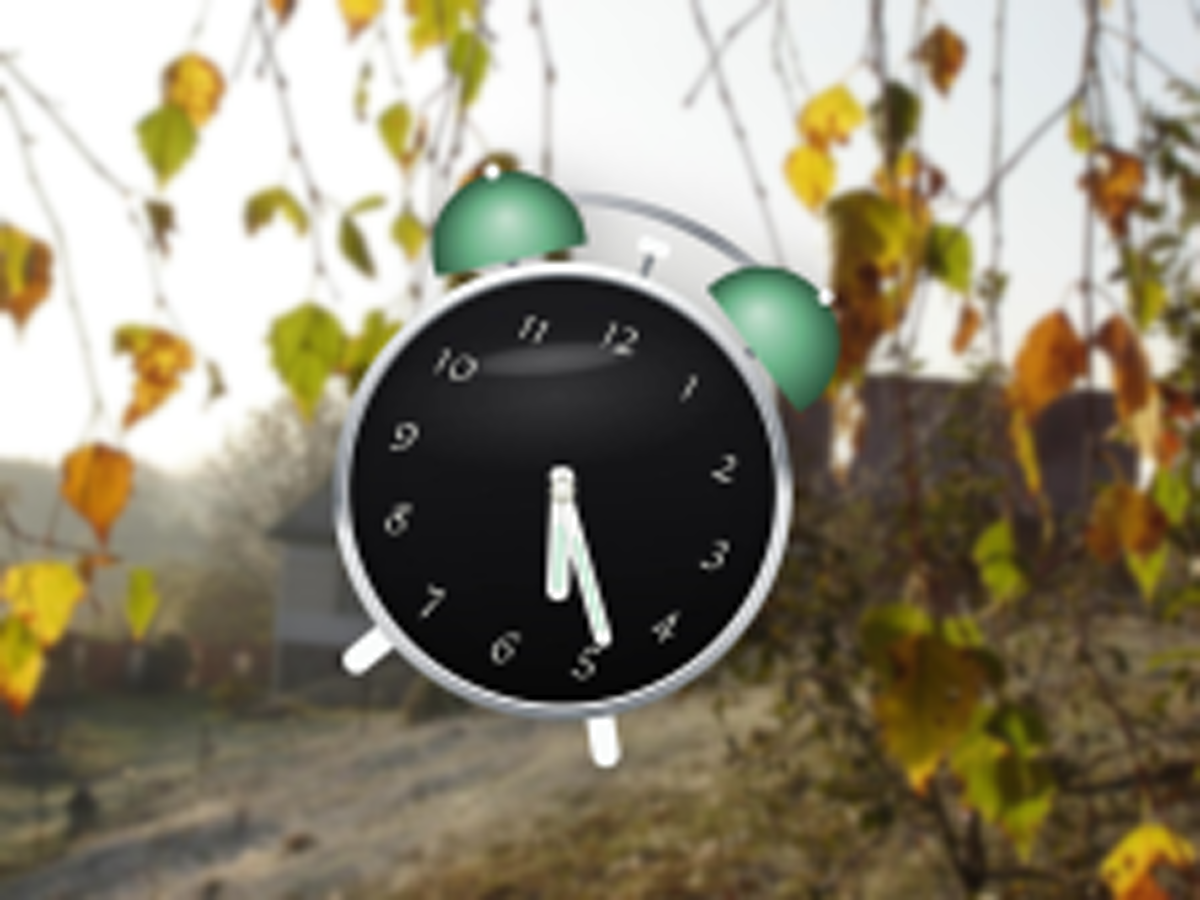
**5:24**
